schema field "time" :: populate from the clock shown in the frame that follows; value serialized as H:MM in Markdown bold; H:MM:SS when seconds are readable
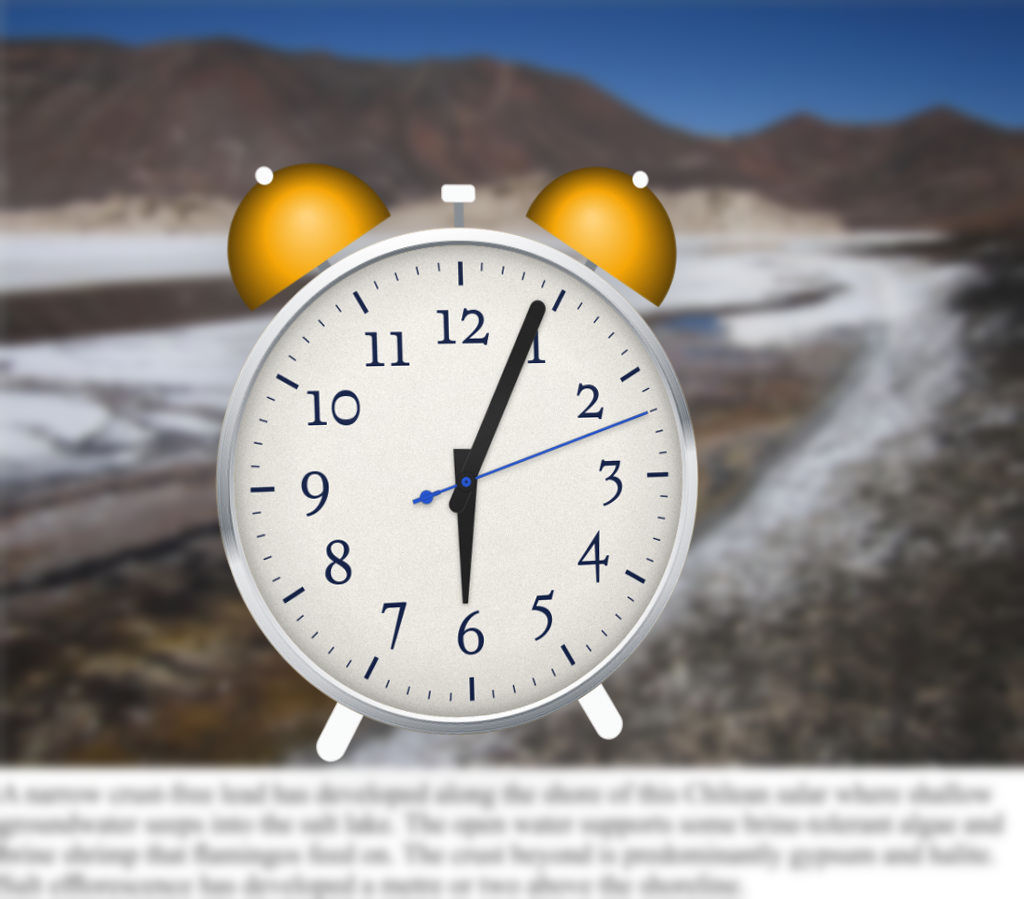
**6:04:12**
